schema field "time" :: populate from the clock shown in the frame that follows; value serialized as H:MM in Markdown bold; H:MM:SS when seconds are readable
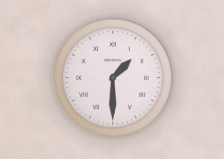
**1:30**
